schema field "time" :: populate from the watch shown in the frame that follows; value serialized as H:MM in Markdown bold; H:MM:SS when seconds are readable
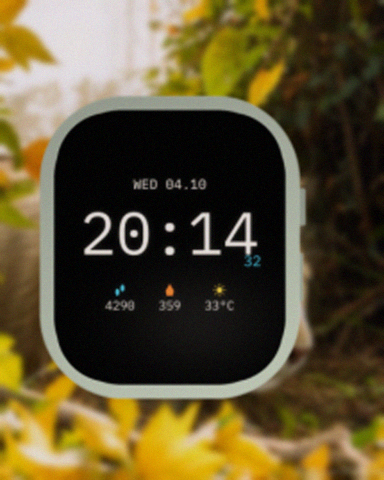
**20:14:32**
